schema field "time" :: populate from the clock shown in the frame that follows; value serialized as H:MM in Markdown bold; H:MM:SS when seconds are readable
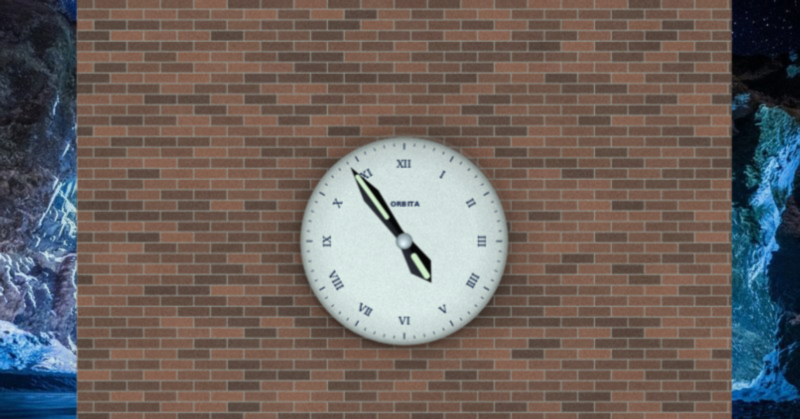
**4:54**
